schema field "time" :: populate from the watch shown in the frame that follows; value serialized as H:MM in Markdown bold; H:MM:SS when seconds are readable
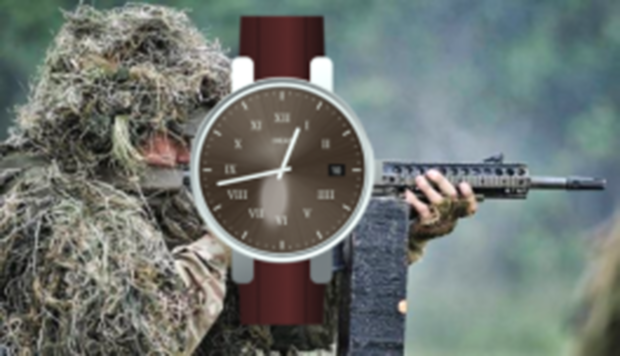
**12:43**
